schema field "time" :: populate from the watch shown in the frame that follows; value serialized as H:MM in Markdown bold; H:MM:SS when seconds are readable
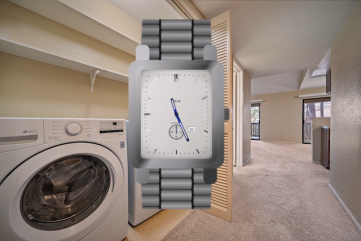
**11:26**
